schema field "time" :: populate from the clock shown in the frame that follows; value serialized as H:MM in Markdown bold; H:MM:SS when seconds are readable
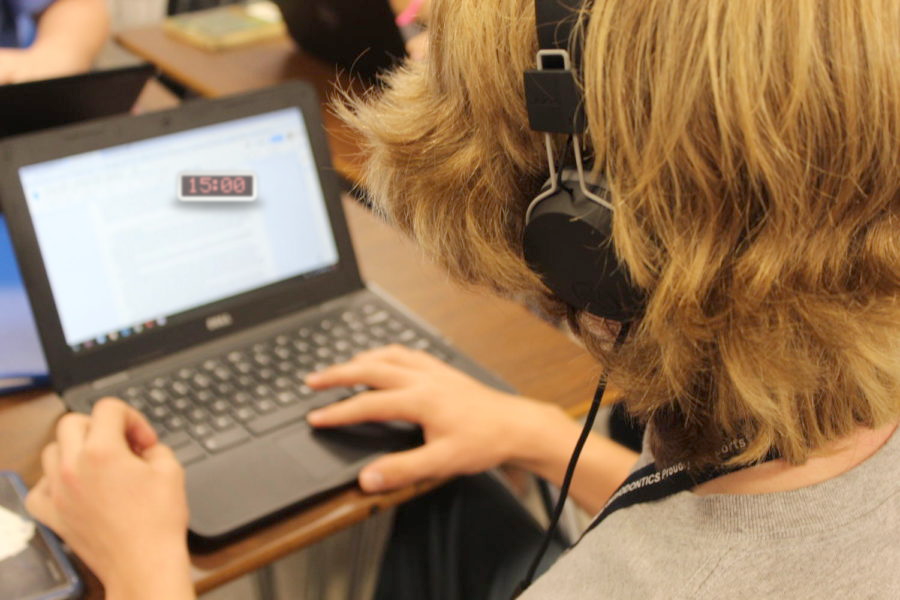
**15:00**
